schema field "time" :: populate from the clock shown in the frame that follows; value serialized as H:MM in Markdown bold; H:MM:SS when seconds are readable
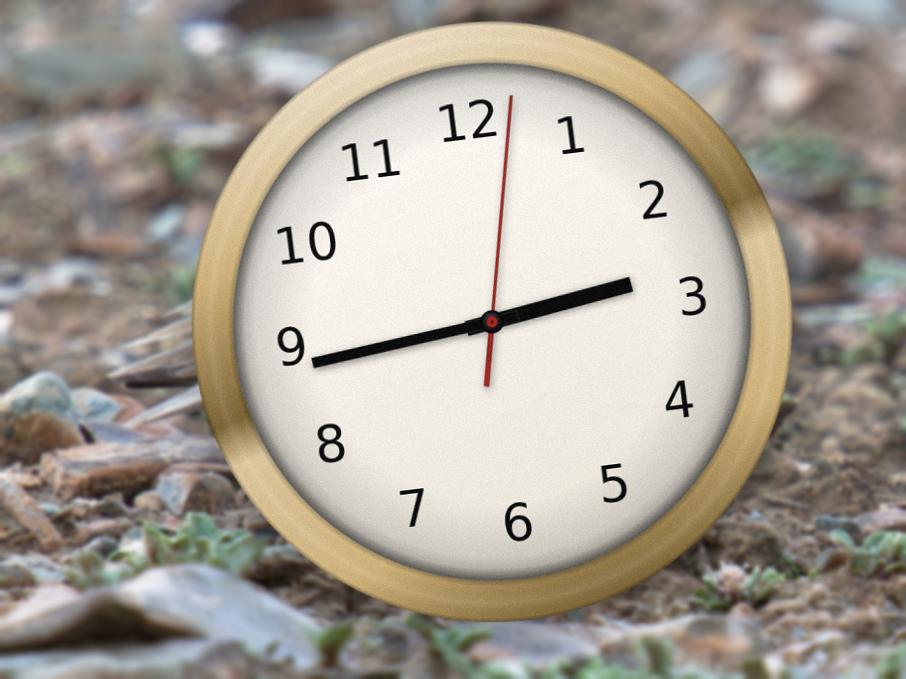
**2:44:02**
